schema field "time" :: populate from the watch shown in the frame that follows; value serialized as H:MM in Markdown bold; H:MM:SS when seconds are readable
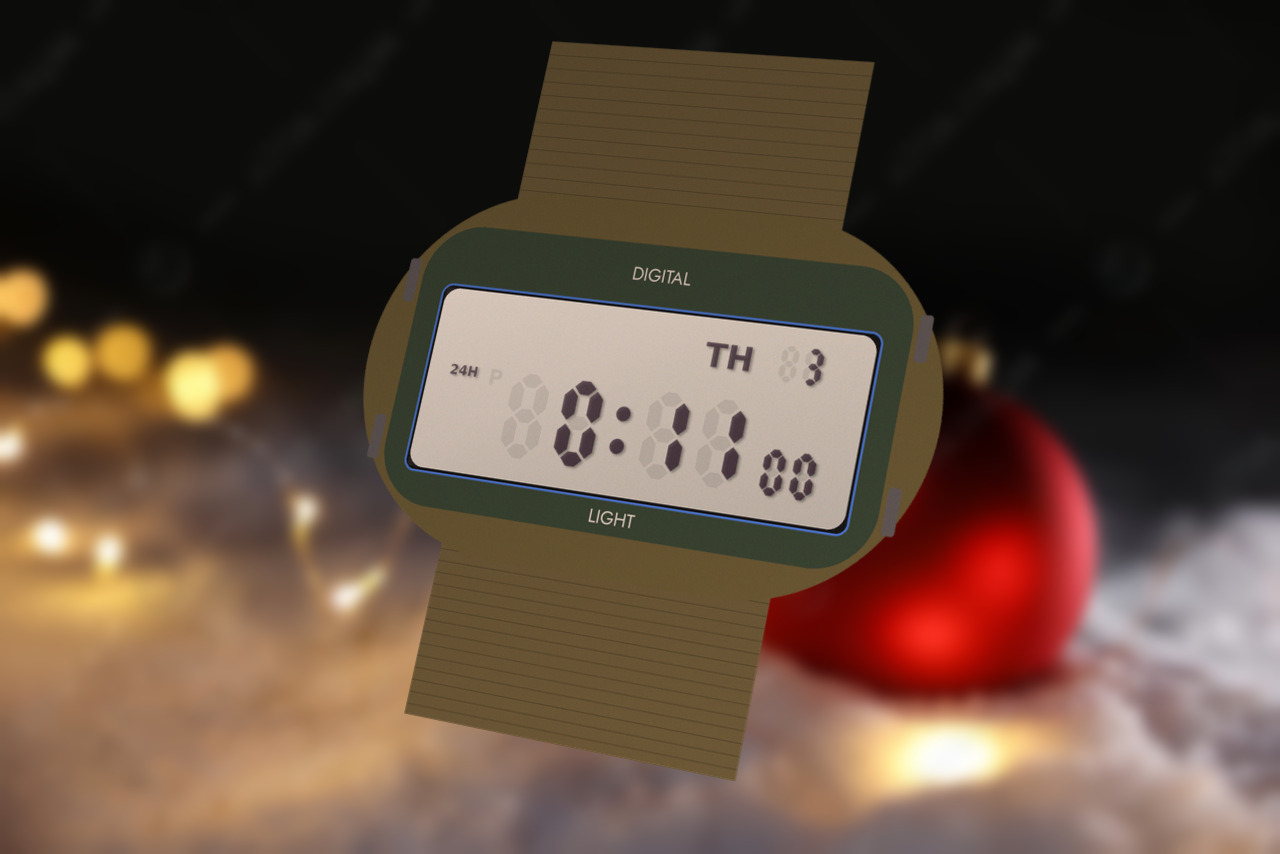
**0:11:00**
